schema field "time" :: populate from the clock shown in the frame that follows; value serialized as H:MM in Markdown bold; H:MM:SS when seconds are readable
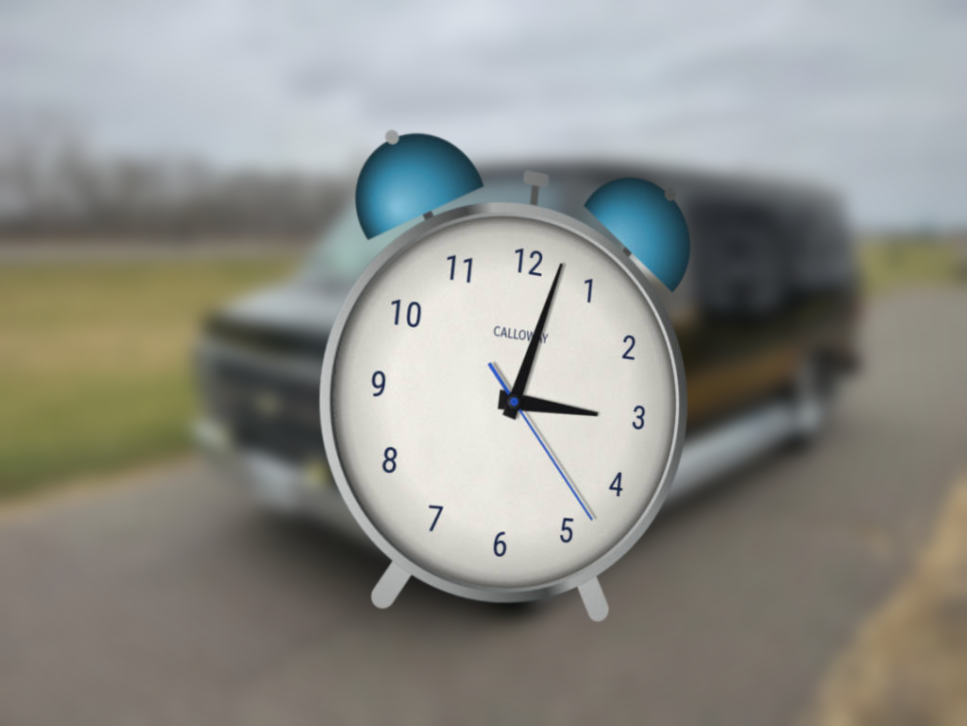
**3:02:23**
